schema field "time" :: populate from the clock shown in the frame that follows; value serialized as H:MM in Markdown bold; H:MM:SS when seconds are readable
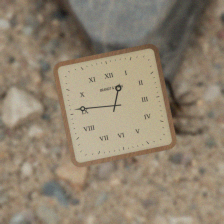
**12:46**
